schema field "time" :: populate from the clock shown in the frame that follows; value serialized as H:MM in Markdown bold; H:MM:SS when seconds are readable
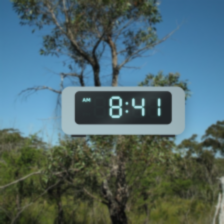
**8:41**
